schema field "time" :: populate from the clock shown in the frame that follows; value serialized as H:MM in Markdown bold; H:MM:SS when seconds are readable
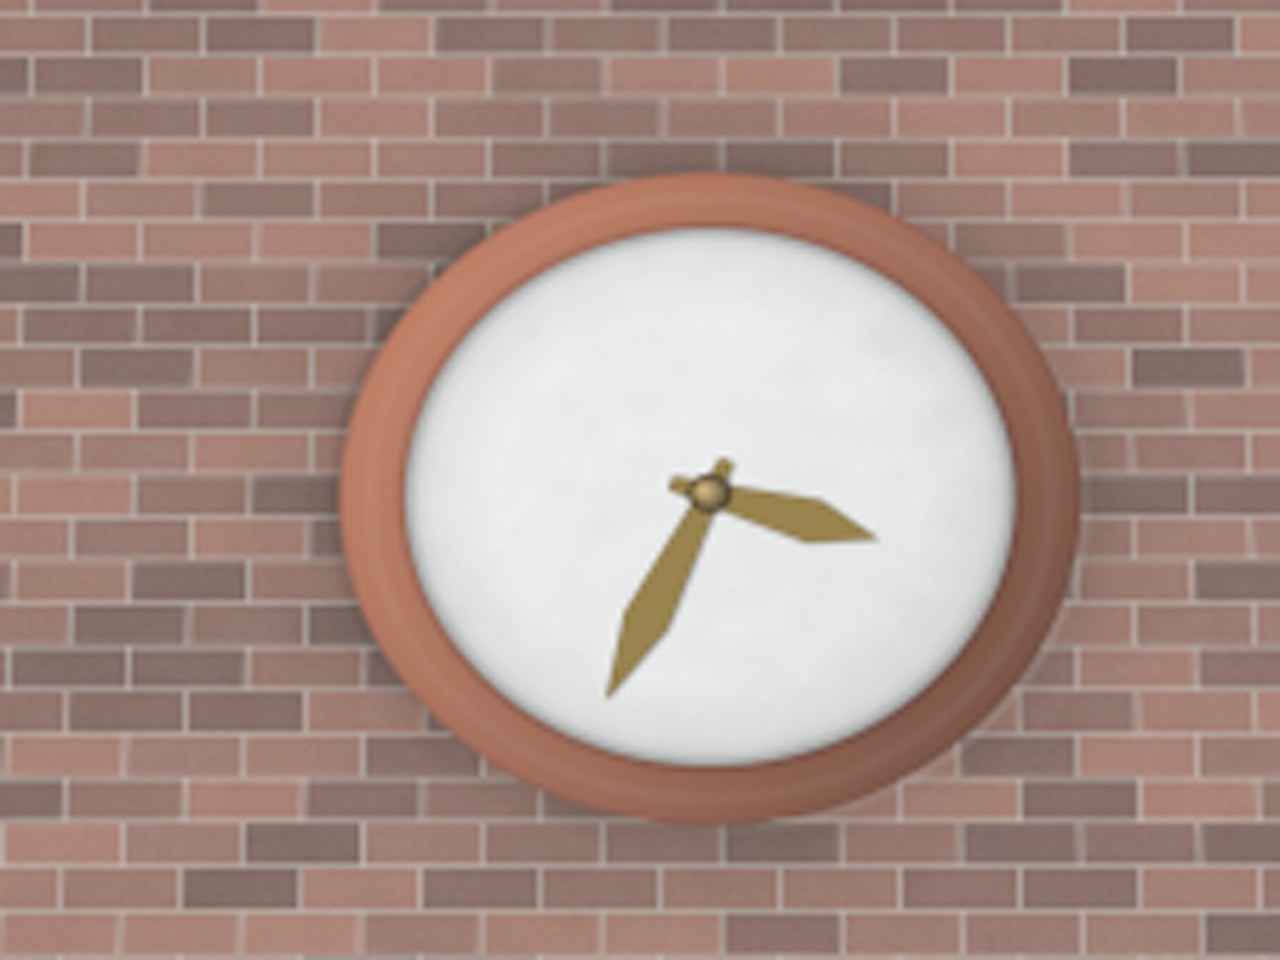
**3:34**
